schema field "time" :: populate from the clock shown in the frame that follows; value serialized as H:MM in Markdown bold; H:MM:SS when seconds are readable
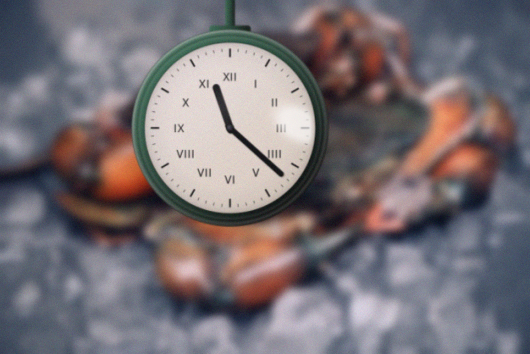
**11:22**
